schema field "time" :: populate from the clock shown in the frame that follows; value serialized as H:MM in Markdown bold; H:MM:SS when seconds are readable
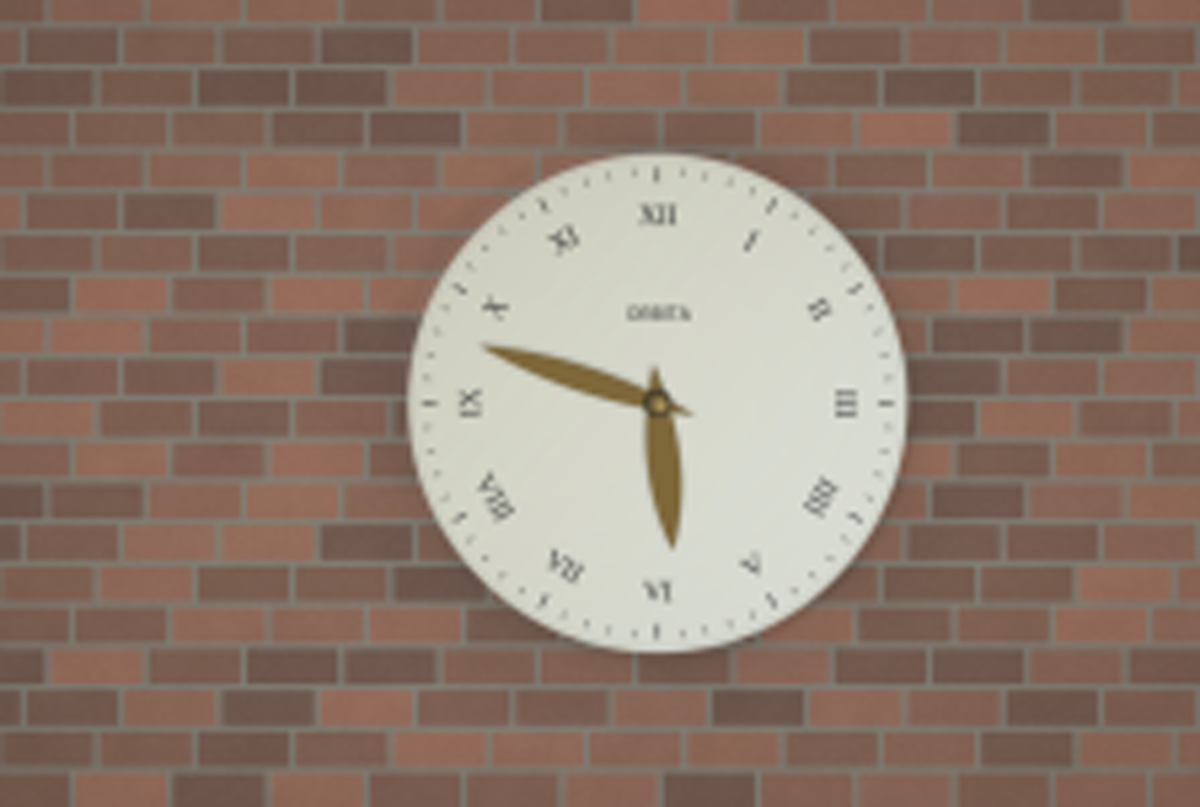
**5:48**
